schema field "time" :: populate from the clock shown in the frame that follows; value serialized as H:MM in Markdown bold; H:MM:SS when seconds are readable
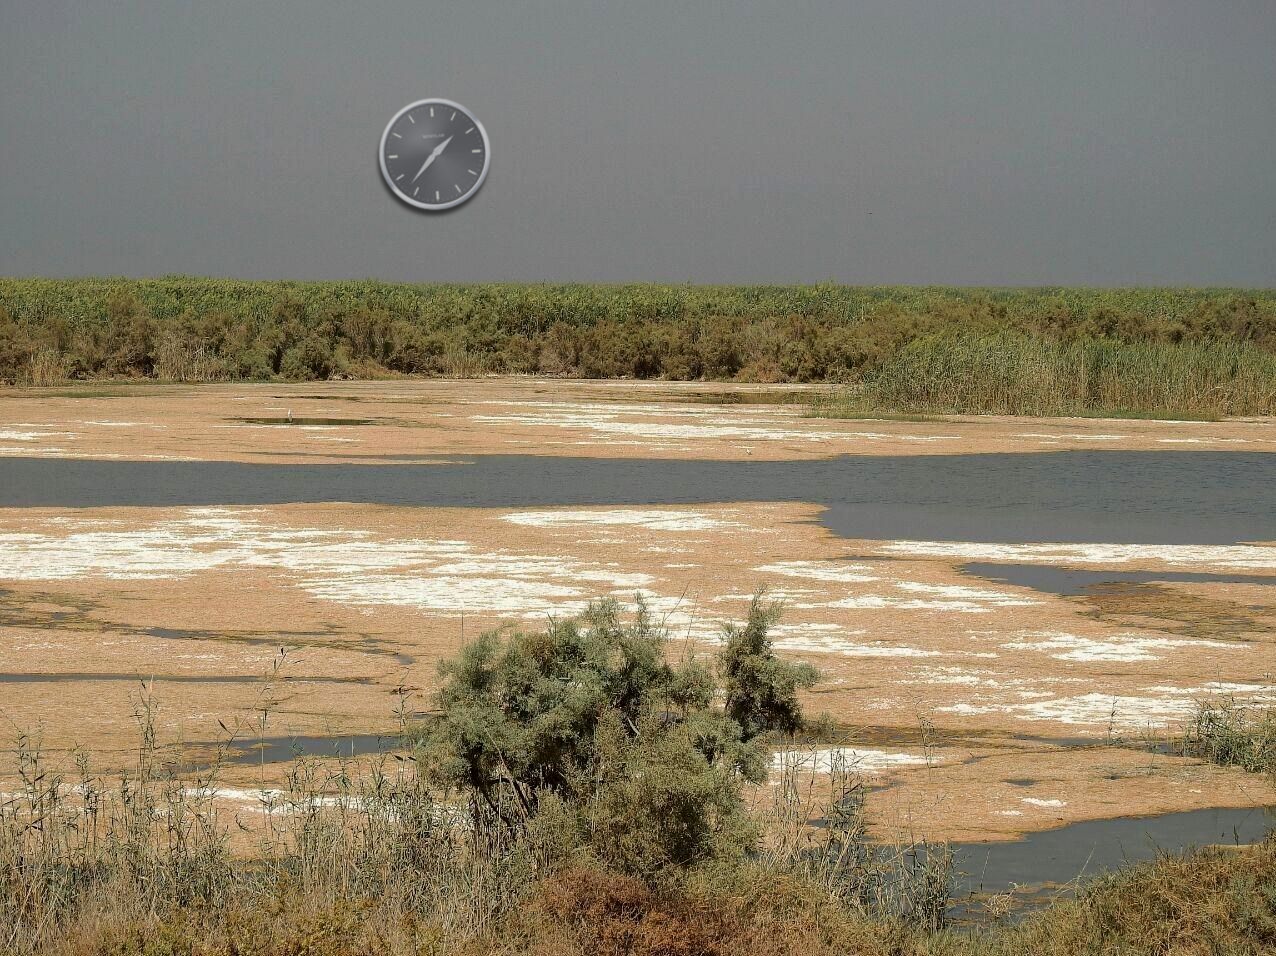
**1:37**
